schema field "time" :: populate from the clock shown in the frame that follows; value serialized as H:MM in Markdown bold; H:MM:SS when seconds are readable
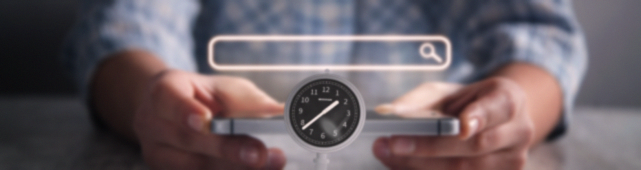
**1:38**
